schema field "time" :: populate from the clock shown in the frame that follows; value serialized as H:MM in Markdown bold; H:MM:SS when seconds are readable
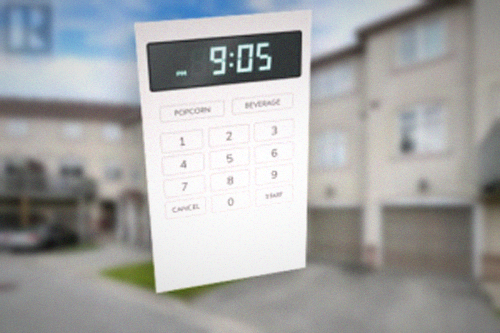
**9:05**
